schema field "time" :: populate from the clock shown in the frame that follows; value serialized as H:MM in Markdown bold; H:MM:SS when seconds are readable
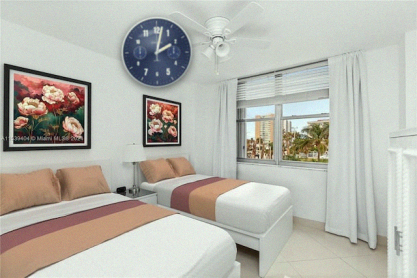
**2:02**
